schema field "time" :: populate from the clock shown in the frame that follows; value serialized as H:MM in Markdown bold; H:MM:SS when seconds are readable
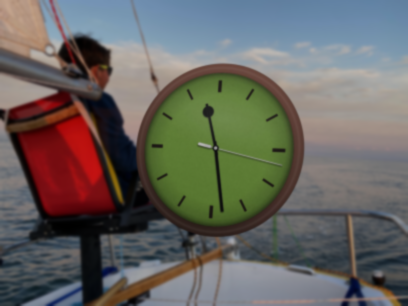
**11:28:17**
